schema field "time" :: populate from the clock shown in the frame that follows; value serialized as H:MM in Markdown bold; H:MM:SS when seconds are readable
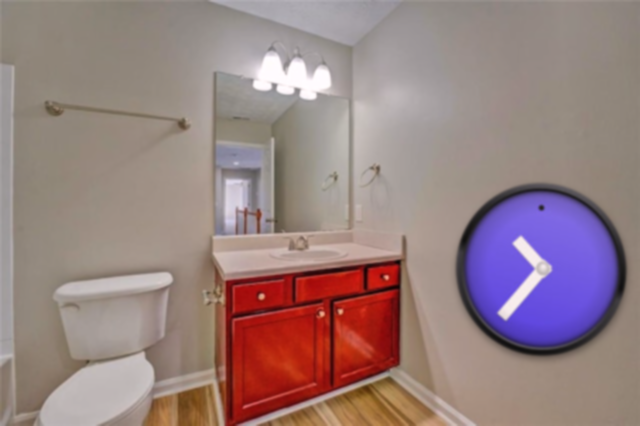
**10:37**
